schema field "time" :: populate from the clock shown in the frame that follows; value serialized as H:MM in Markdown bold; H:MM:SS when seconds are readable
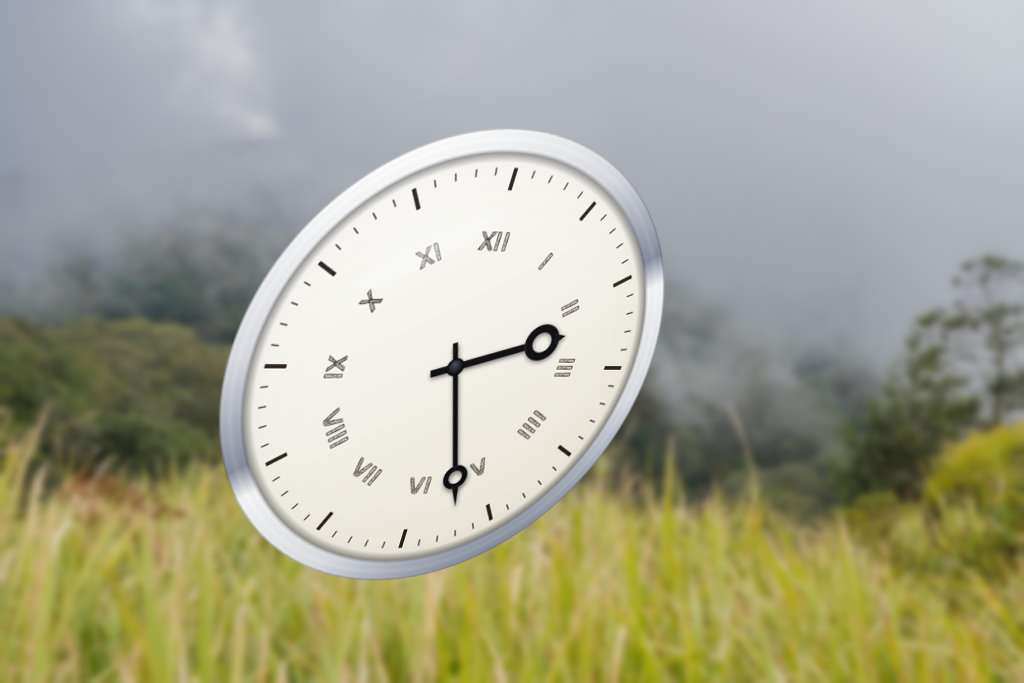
**2:27**
